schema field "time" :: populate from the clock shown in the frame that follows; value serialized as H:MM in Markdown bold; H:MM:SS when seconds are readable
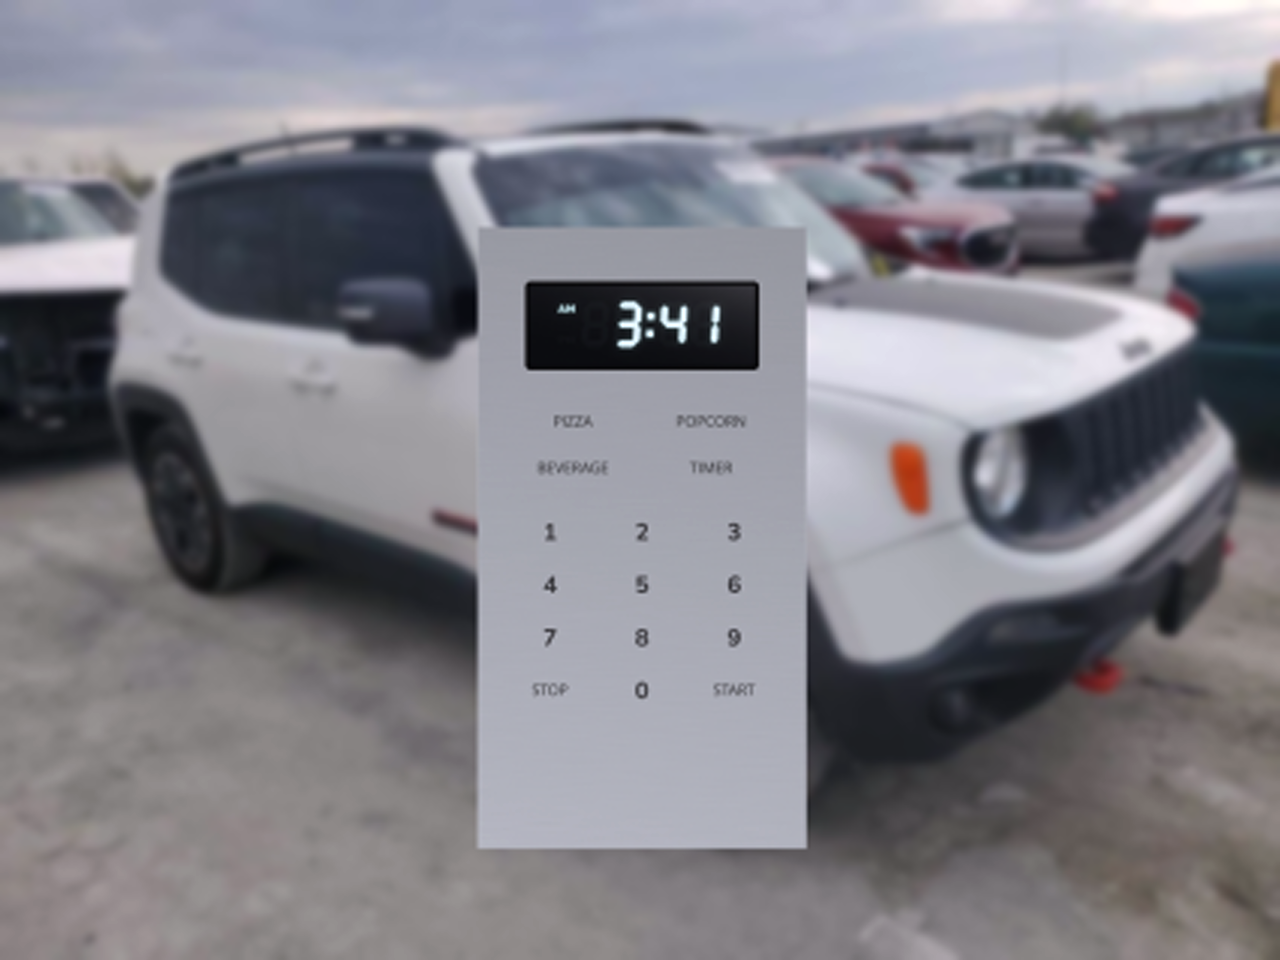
**3:41**
